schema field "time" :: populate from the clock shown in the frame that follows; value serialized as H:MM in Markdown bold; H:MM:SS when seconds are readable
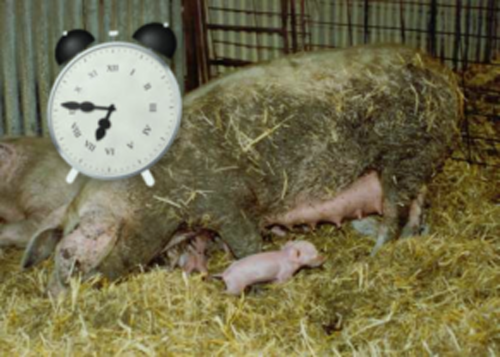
**6:46**
